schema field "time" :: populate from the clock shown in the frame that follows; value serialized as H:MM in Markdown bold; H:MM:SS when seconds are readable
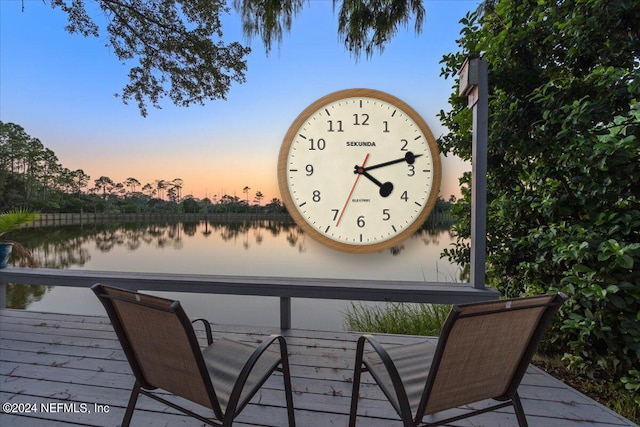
**4:12:34**
